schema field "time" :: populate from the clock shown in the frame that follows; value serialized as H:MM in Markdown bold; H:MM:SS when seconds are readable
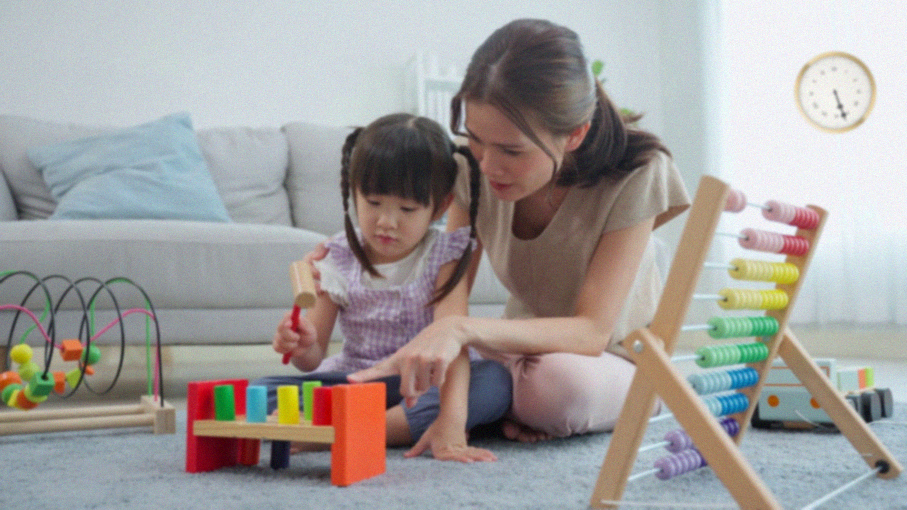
**5:27**
